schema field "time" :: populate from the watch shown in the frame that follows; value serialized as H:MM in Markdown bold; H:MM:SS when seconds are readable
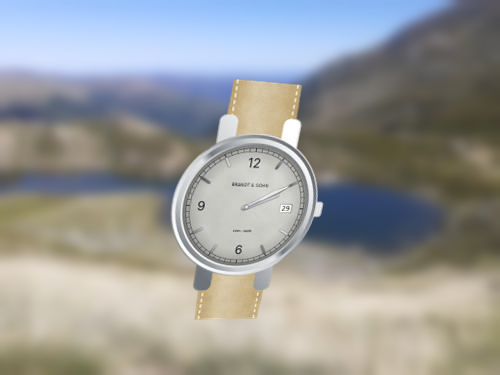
**2:10**
